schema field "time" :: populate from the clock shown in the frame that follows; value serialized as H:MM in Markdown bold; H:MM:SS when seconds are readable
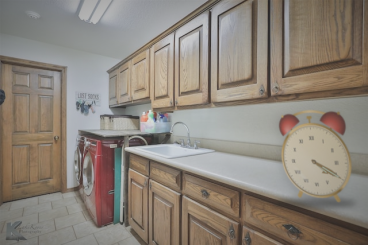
**4:20**
